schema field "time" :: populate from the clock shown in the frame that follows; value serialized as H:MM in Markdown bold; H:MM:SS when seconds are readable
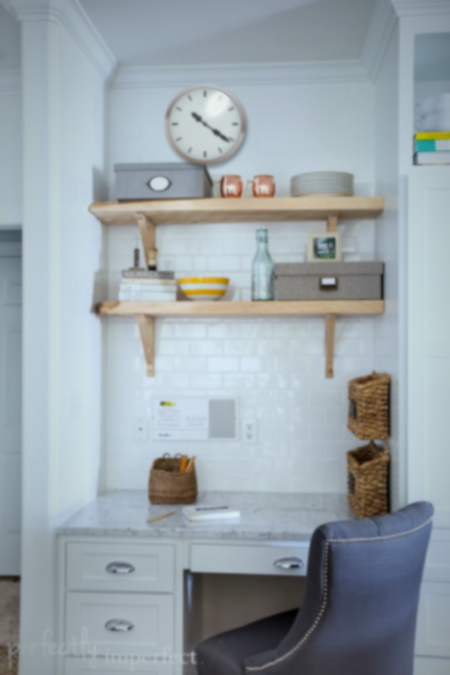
**10:21**
